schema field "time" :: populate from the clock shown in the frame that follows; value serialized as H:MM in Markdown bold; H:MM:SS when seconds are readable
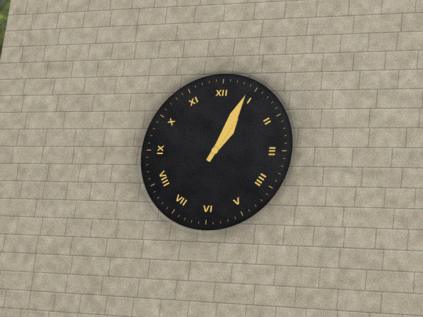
**1:04**
